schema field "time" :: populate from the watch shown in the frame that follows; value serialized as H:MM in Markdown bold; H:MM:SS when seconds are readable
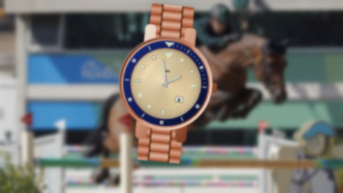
**1:58**
